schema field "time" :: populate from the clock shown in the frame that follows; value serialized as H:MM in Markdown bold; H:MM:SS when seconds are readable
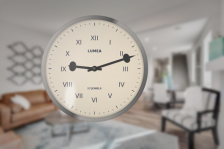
**9:12**
